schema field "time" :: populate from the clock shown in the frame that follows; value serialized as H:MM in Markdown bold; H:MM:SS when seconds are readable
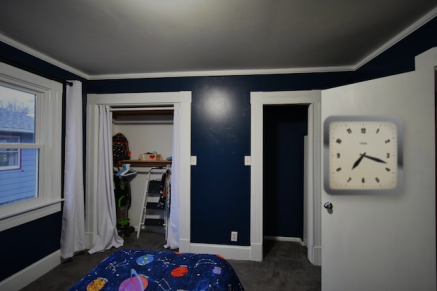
**7:18**
